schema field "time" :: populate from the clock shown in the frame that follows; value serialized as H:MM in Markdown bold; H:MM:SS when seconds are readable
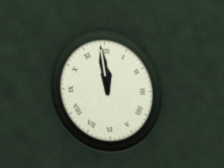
**11:59**
